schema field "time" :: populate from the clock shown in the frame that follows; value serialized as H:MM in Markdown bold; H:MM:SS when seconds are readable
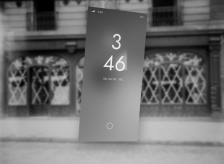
**3:46**
